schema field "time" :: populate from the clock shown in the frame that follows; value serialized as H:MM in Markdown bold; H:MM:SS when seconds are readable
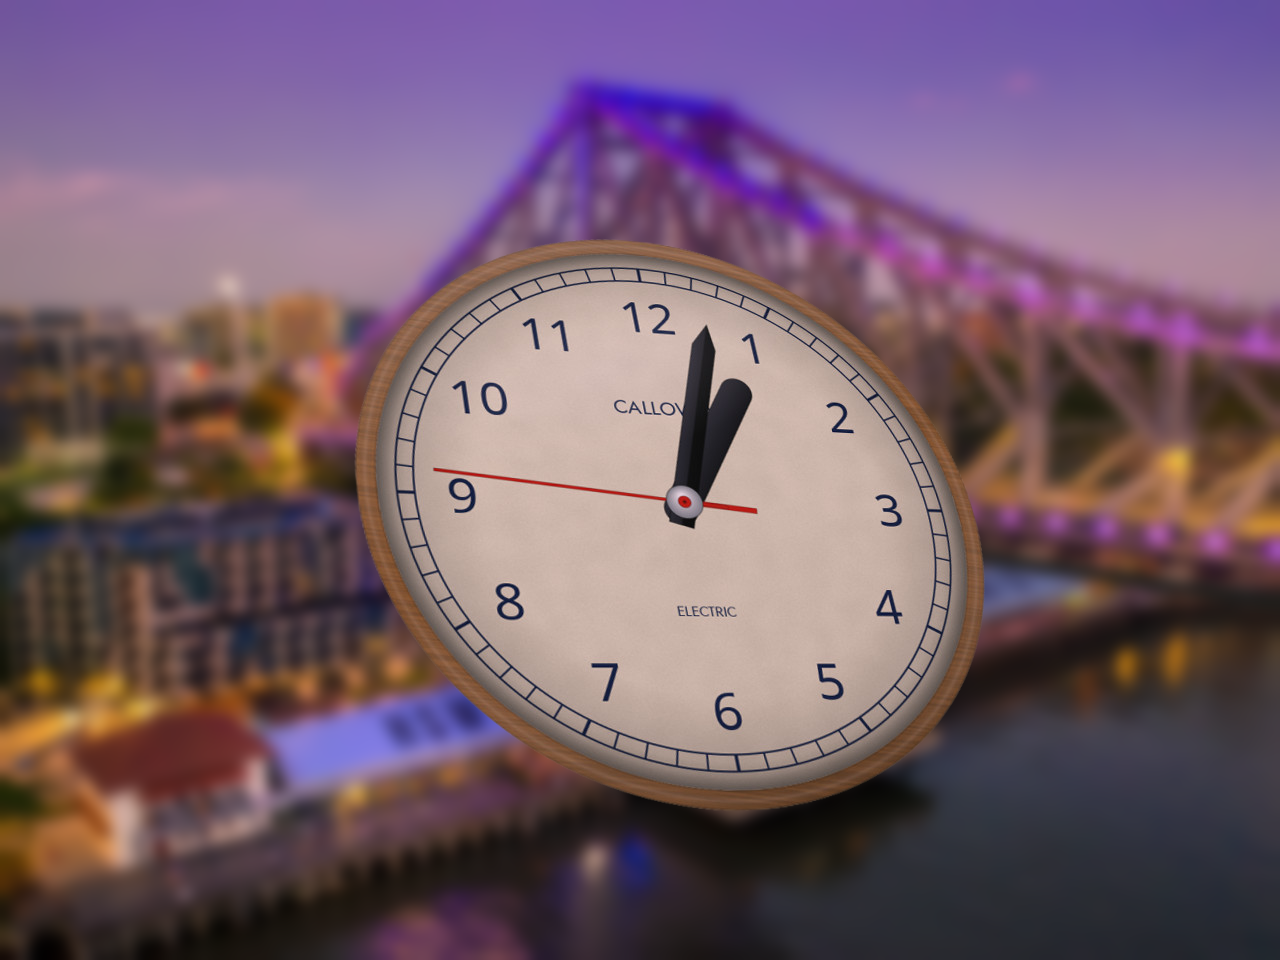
**1:02:46**
